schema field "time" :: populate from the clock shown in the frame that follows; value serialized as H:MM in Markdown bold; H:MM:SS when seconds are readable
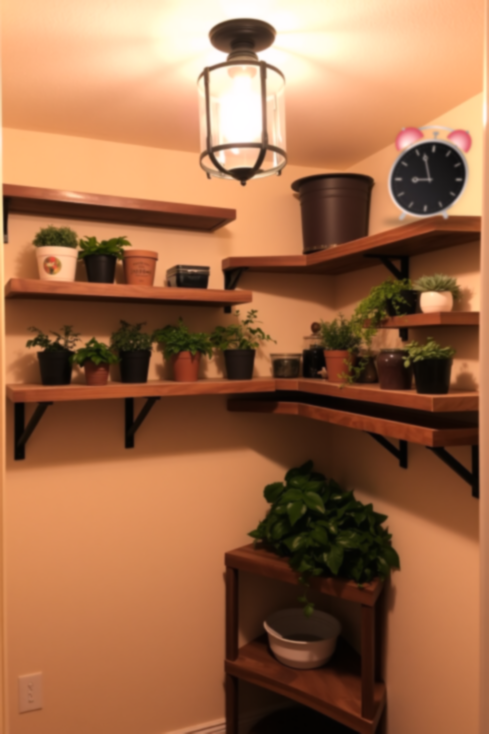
**8:57**
